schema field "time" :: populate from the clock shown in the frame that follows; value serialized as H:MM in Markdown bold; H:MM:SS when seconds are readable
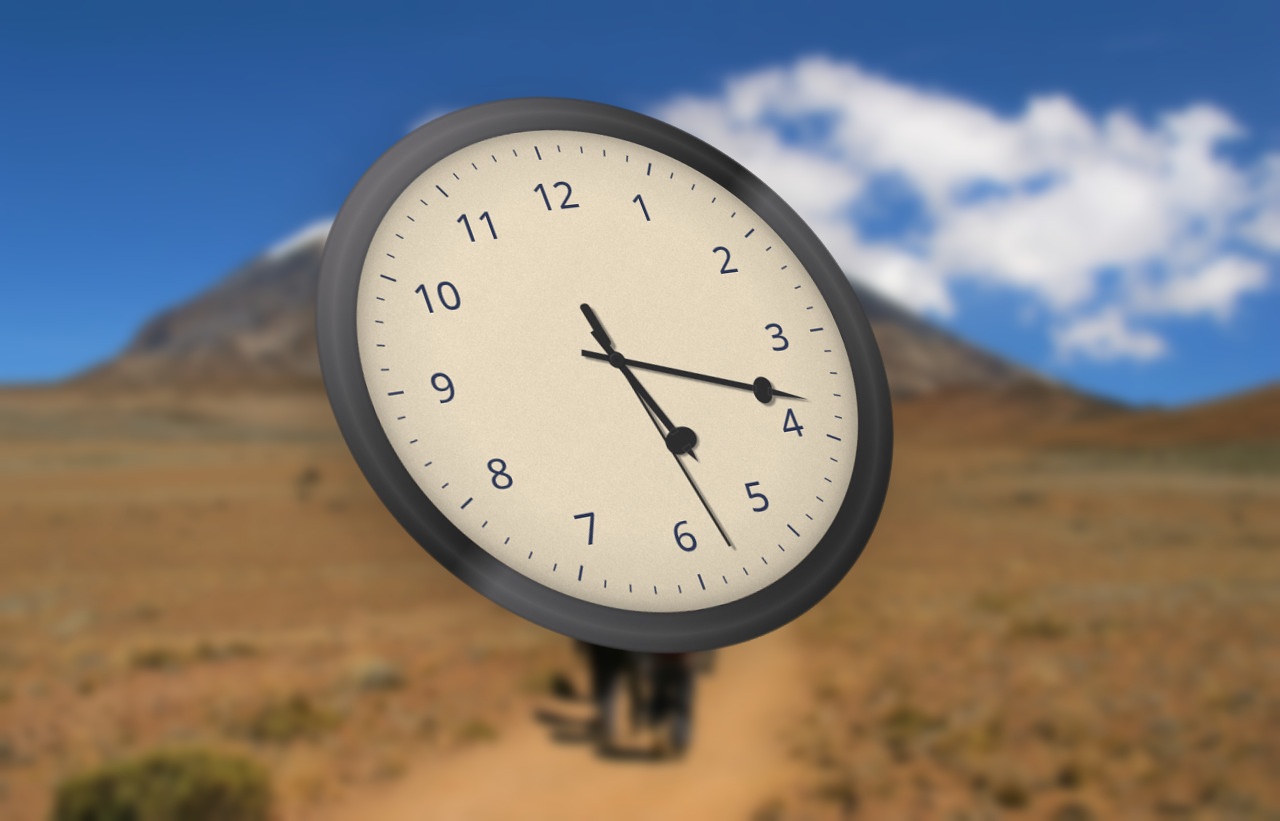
**5:18:28**
